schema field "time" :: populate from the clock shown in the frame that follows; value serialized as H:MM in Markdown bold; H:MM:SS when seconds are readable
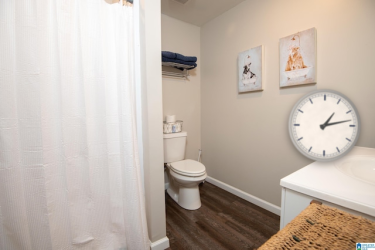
**1:13**
